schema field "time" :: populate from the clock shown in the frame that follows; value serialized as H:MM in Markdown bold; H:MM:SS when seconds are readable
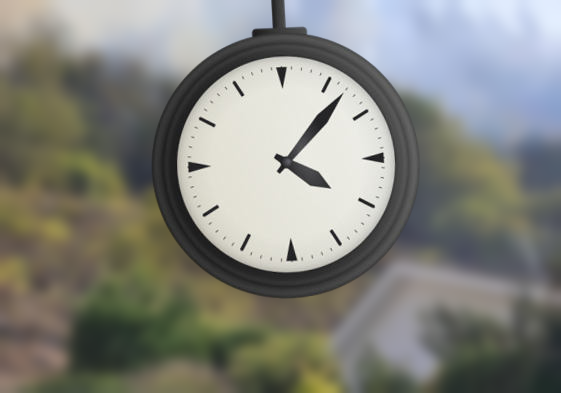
**4:07**
